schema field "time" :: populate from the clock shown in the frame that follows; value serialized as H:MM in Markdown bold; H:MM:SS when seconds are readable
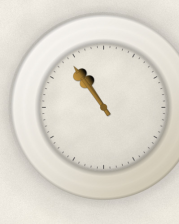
**10:54**
